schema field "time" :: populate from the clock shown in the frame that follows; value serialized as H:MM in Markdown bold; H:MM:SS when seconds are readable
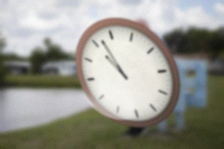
**10:57**
